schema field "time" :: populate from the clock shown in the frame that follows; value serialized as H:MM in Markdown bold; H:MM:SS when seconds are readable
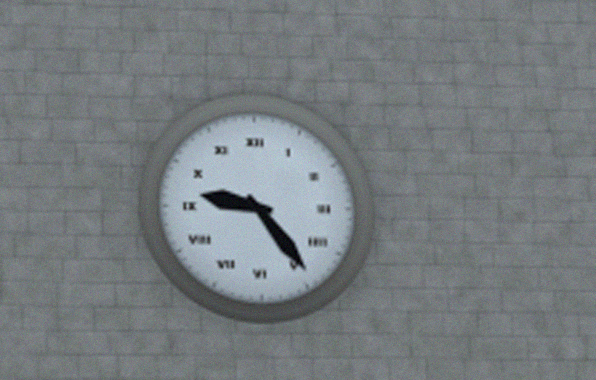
**9:24**
